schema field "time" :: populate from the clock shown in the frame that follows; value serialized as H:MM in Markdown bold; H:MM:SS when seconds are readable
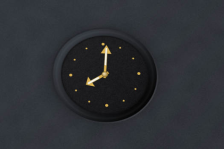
**8:01**
